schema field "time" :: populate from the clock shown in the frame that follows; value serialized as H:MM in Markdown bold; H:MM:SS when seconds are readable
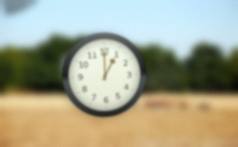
**1:00**
